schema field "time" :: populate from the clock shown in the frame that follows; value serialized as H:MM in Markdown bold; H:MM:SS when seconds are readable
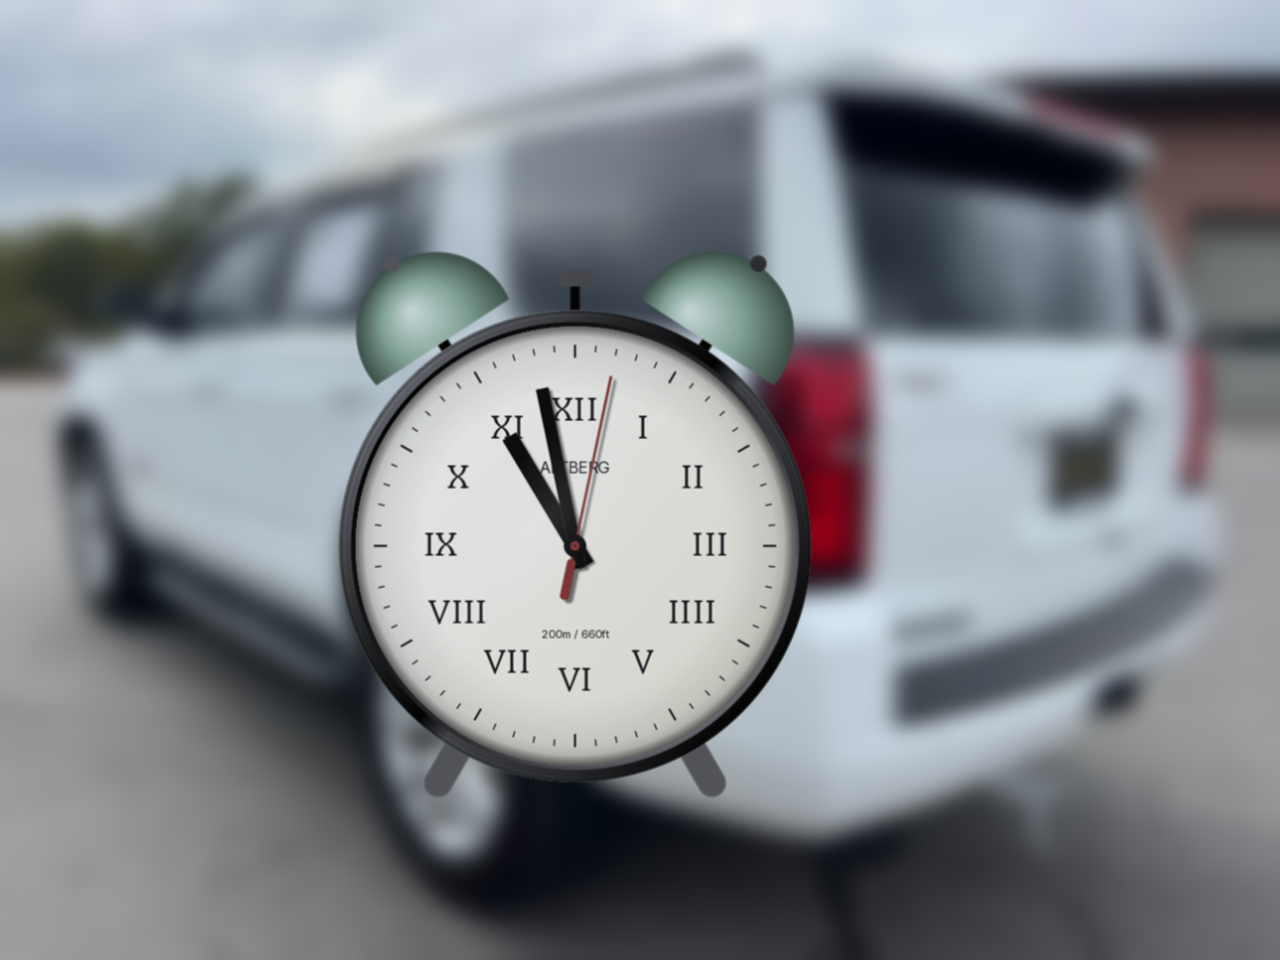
**10:58:02**
